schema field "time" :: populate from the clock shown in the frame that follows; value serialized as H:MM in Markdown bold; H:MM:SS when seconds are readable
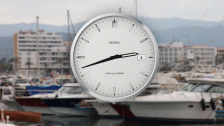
**2:42**
